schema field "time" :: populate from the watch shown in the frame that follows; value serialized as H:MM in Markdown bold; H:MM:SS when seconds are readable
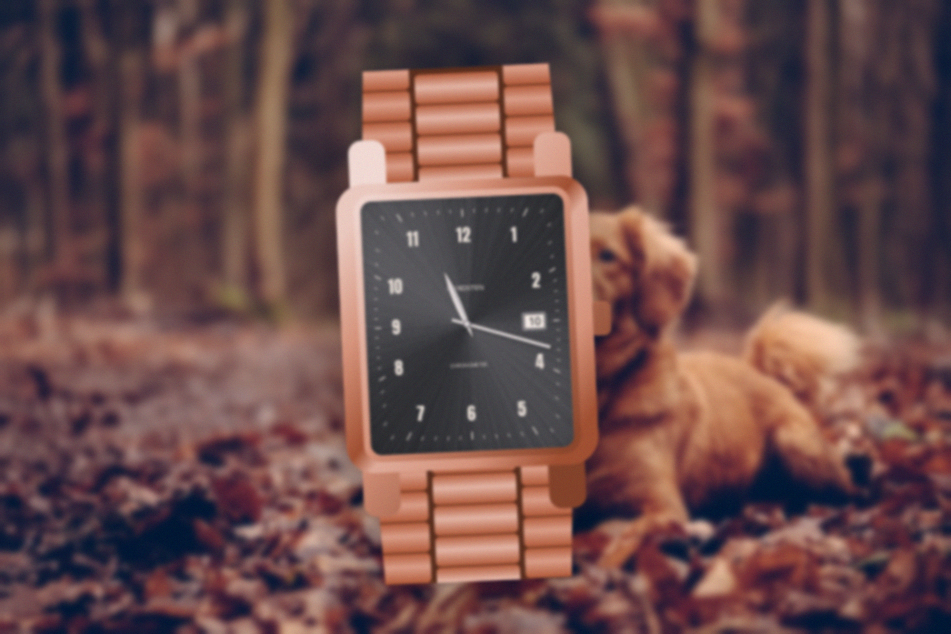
**11:18**
